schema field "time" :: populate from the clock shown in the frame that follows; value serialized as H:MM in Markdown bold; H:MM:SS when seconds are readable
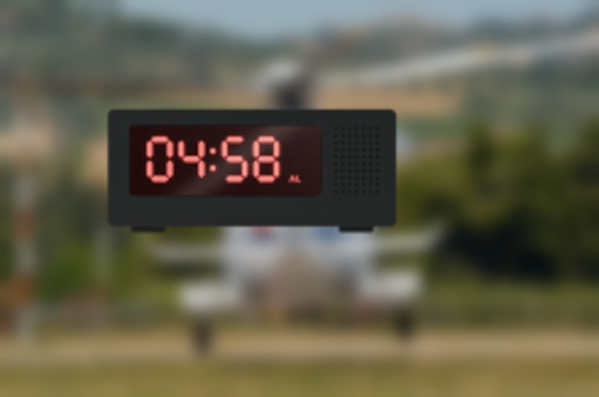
**4:58**
